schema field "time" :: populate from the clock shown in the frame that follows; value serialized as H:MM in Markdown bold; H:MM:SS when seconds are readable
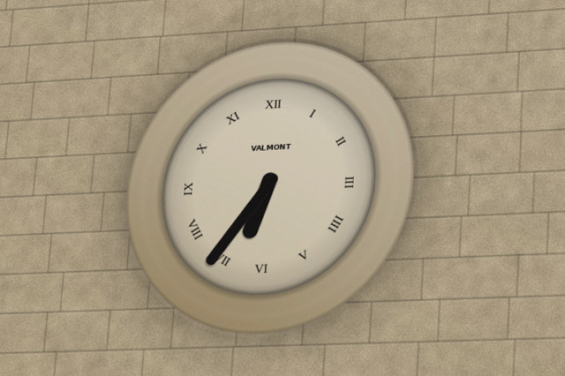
**6:36**
